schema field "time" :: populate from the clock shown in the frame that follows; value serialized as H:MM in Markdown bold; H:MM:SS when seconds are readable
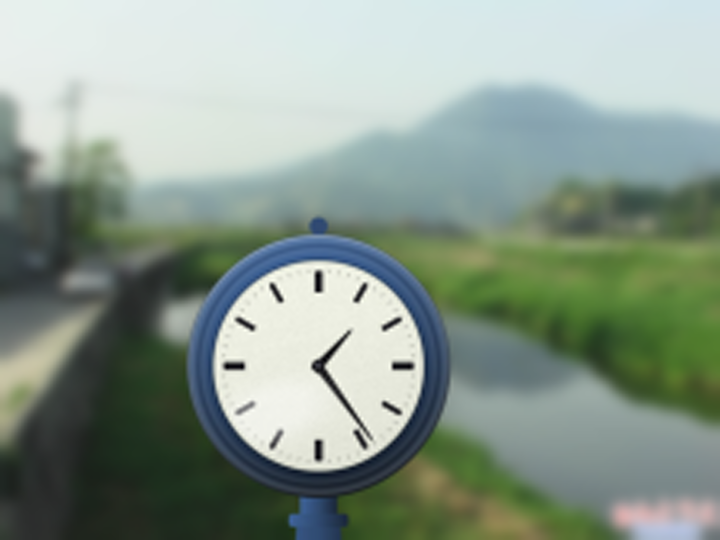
**1:24**
